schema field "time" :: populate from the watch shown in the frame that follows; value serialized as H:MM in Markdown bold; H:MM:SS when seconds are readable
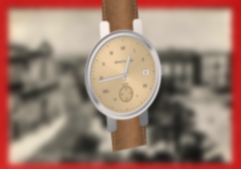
**12:44**
